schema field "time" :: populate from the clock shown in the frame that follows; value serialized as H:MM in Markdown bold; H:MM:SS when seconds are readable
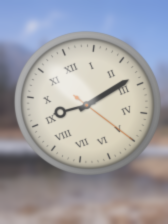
**9:13:25**
